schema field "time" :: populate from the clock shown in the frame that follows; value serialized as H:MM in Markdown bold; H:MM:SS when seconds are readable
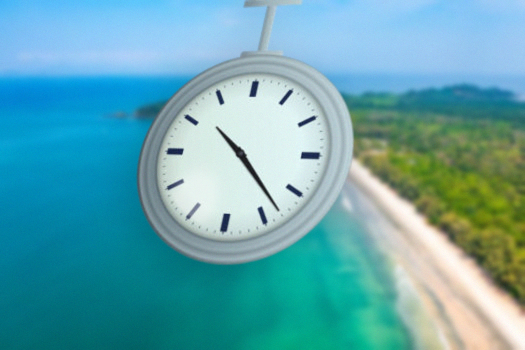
**10:23**
